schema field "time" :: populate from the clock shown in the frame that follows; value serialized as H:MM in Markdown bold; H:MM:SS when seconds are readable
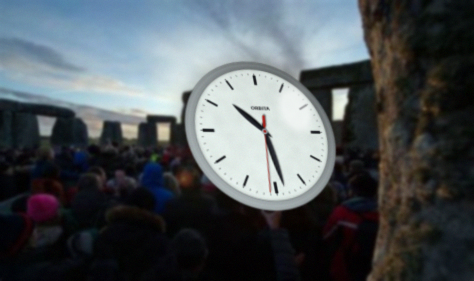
**10:28:31**
